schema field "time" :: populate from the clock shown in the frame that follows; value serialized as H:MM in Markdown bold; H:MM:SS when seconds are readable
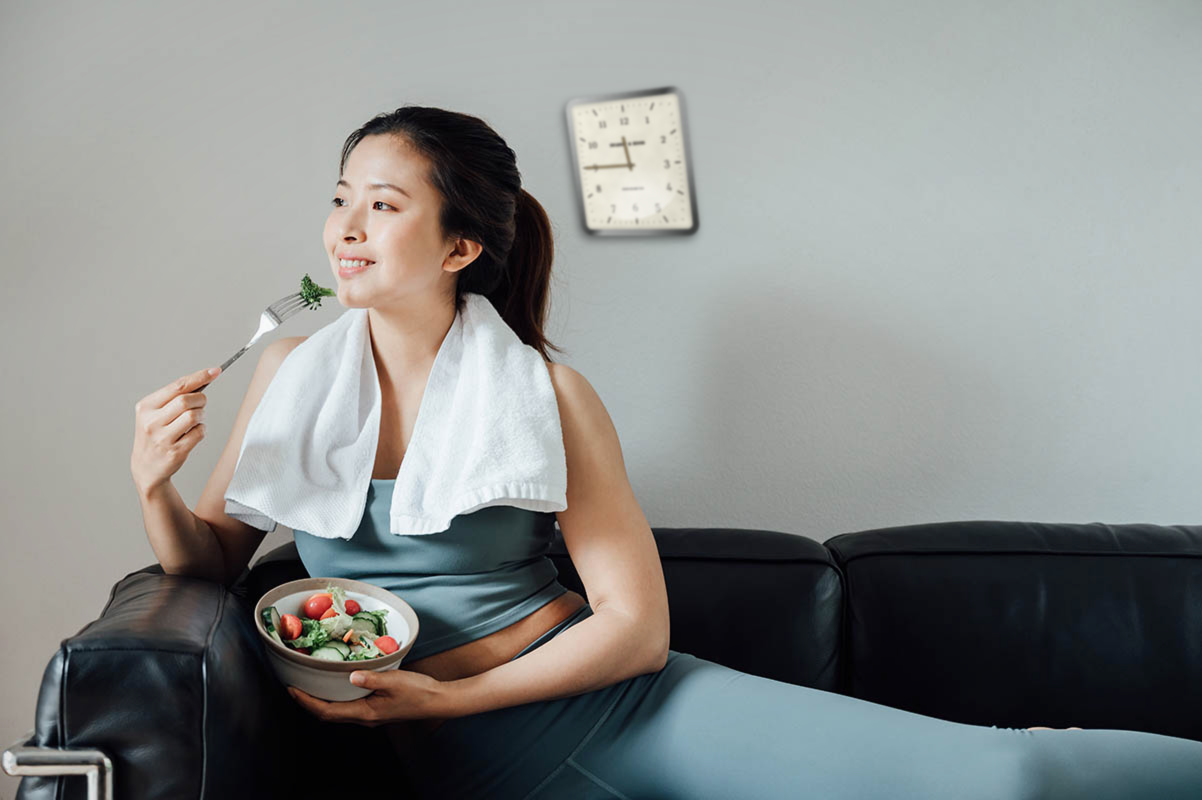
**11:45**
